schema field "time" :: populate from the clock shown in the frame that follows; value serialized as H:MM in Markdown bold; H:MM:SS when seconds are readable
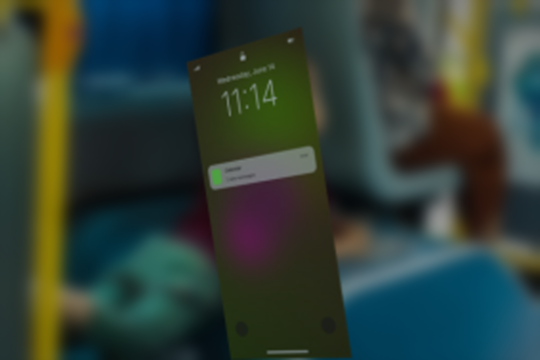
**11:14**
